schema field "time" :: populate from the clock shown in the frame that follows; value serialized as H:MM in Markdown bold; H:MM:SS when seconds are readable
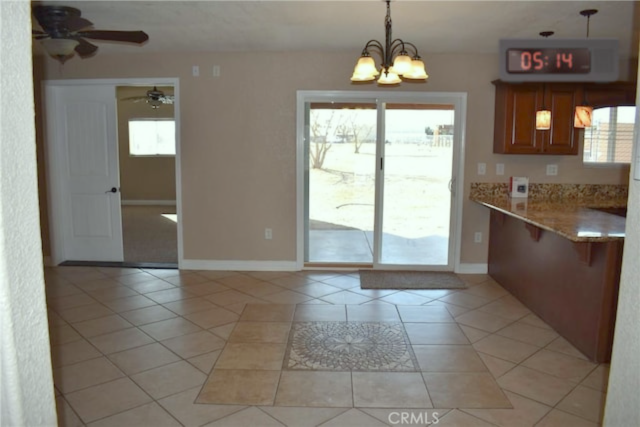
**5:14**
